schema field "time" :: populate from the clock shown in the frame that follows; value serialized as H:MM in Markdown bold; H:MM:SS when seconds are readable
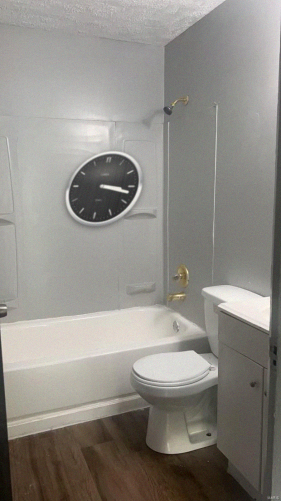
**3:17**
